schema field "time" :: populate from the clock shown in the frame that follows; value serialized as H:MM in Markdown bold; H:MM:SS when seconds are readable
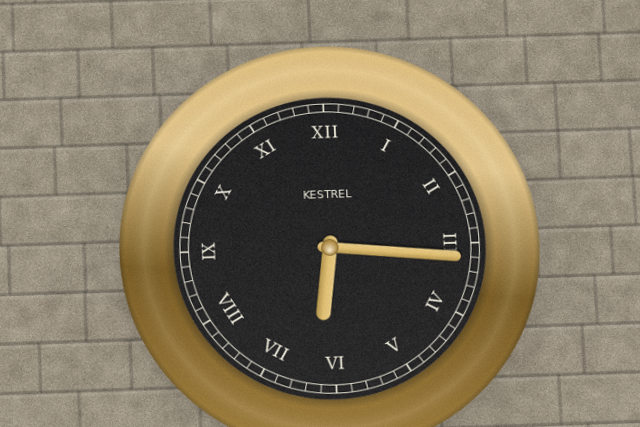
**6:16**
